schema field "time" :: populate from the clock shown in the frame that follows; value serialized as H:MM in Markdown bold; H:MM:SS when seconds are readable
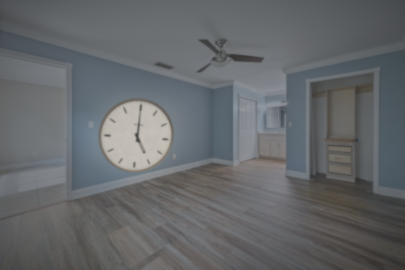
**5:00**
